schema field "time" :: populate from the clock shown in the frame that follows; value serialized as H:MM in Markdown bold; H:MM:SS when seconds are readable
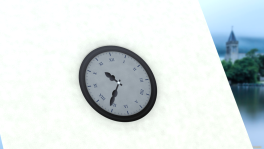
**10:36**
